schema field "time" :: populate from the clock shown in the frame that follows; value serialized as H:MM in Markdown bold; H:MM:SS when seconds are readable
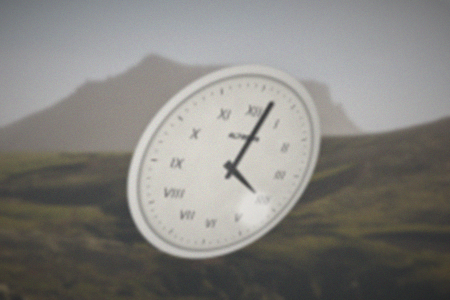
**4:02**
